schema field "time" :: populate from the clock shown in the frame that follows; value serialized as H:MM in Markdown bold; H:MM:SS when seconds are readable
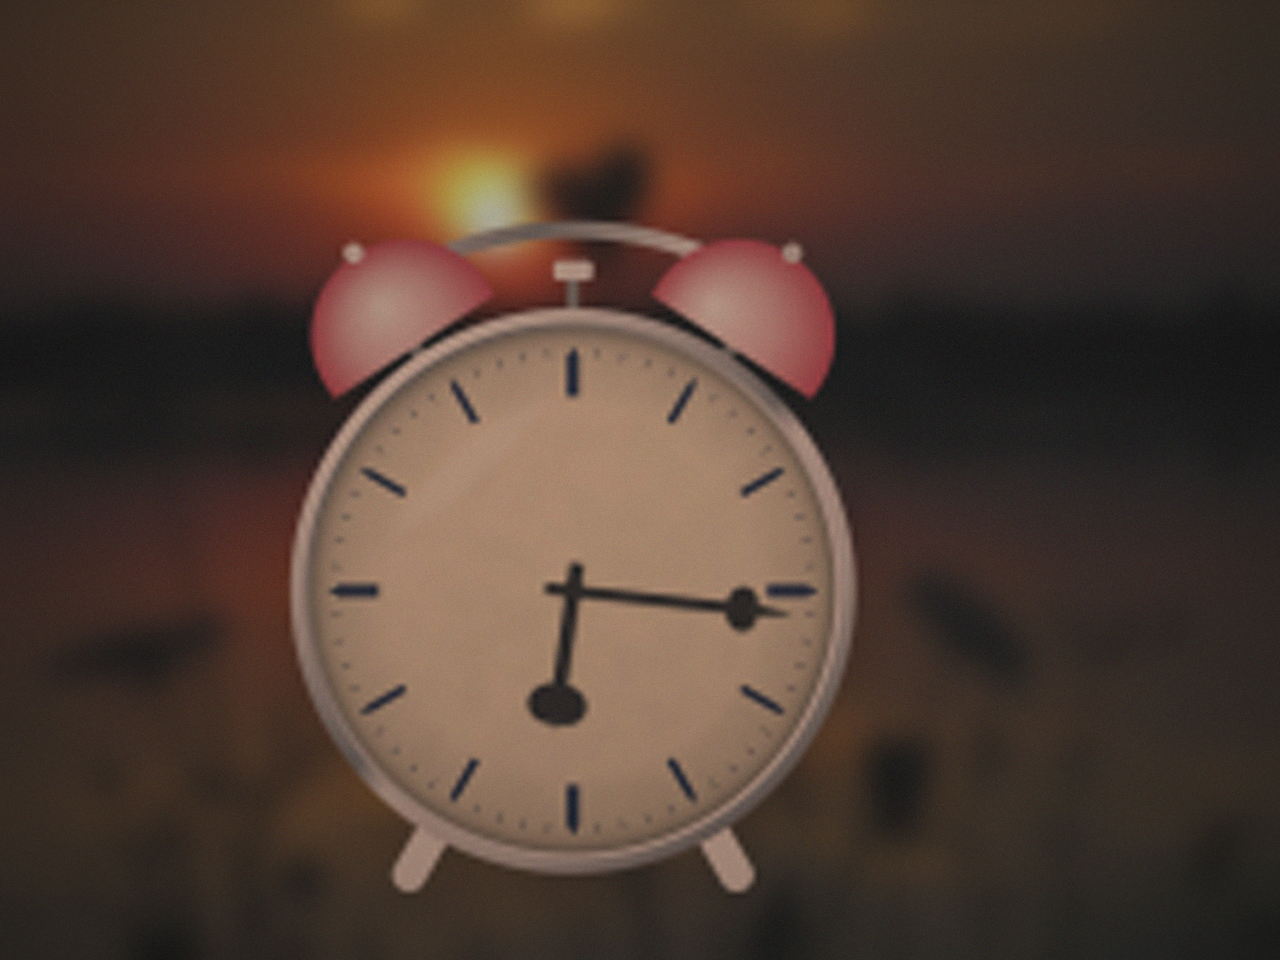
**6:16**
